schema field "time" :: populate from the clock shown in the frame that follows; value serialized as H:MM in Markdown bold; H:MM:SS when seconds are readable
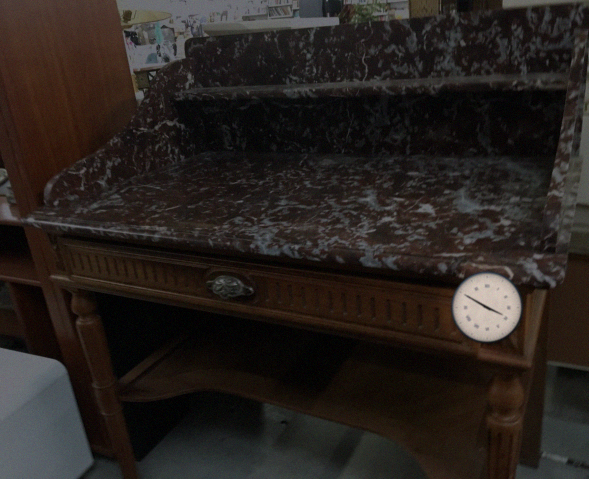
**3:50**
